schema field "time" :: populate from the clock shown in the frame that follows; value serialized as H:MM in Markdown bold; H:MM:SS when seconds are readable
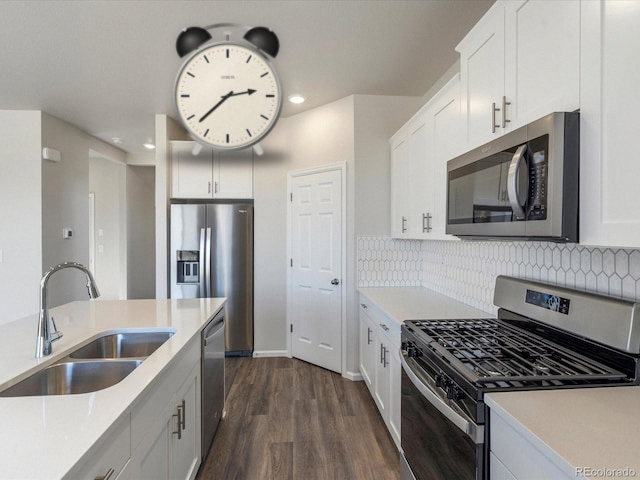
**2:38**
